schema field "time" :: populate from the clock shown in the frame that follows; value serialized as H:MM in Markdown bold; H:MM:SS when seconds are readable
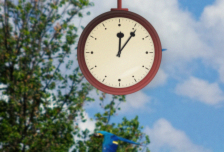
**12:06**
